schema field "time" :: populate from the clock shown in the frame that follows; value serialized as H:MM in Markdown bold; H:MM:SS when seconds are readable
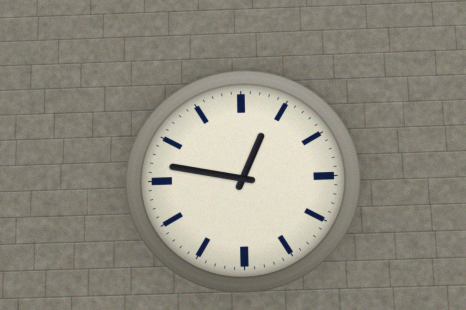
**12:47**
